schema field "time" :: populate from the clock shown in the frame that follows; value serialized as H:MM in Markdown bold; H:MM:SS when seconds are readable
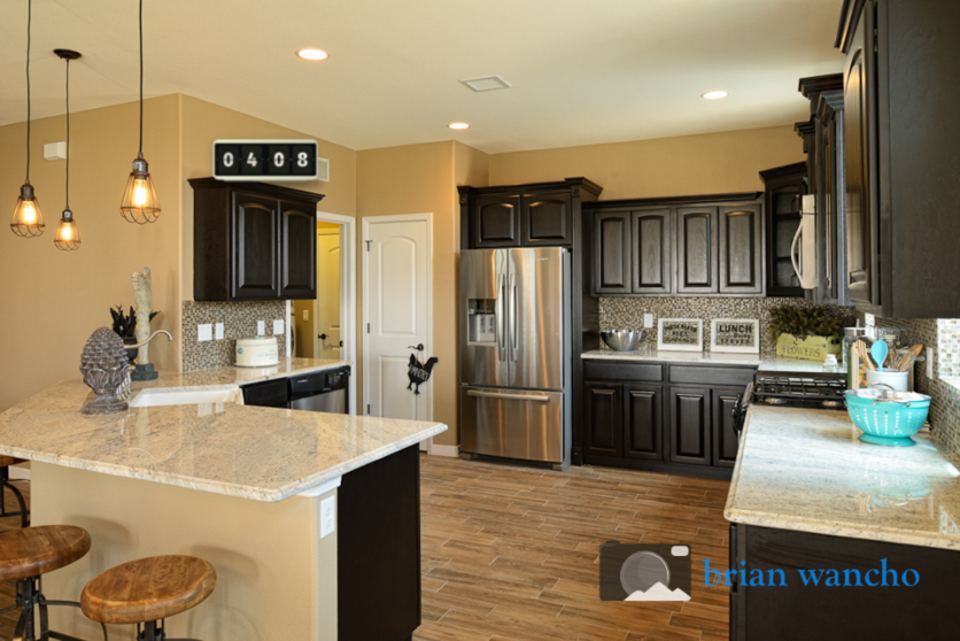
**4:08**
